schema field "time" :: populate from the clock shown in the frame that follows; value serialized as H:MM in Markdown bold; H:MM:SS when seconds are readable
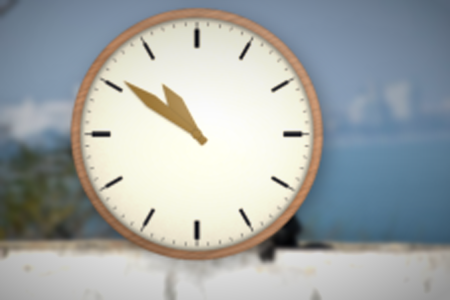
**10:51**
